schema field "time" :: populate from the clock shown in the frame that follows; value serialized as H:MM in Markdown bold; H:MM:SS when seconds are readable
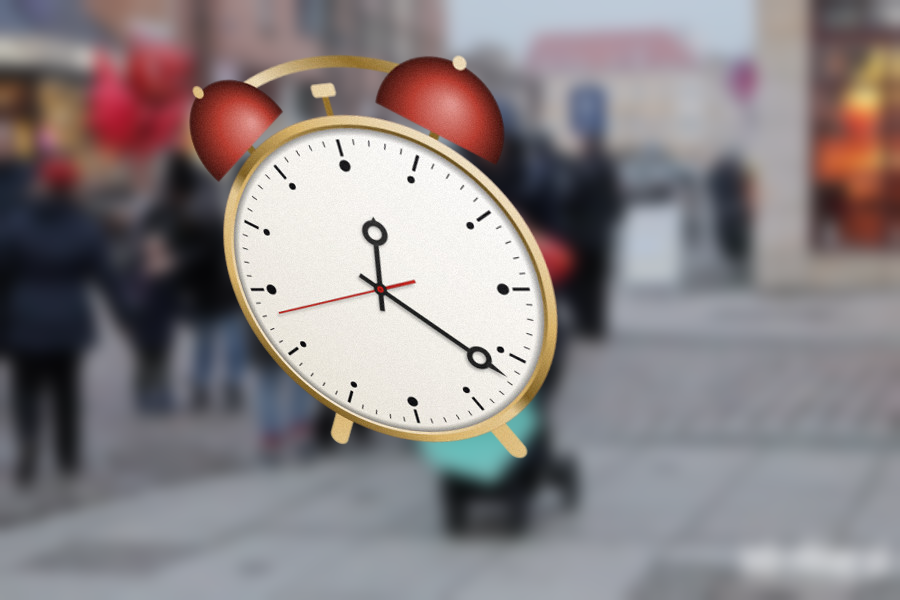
**12:21:43**
